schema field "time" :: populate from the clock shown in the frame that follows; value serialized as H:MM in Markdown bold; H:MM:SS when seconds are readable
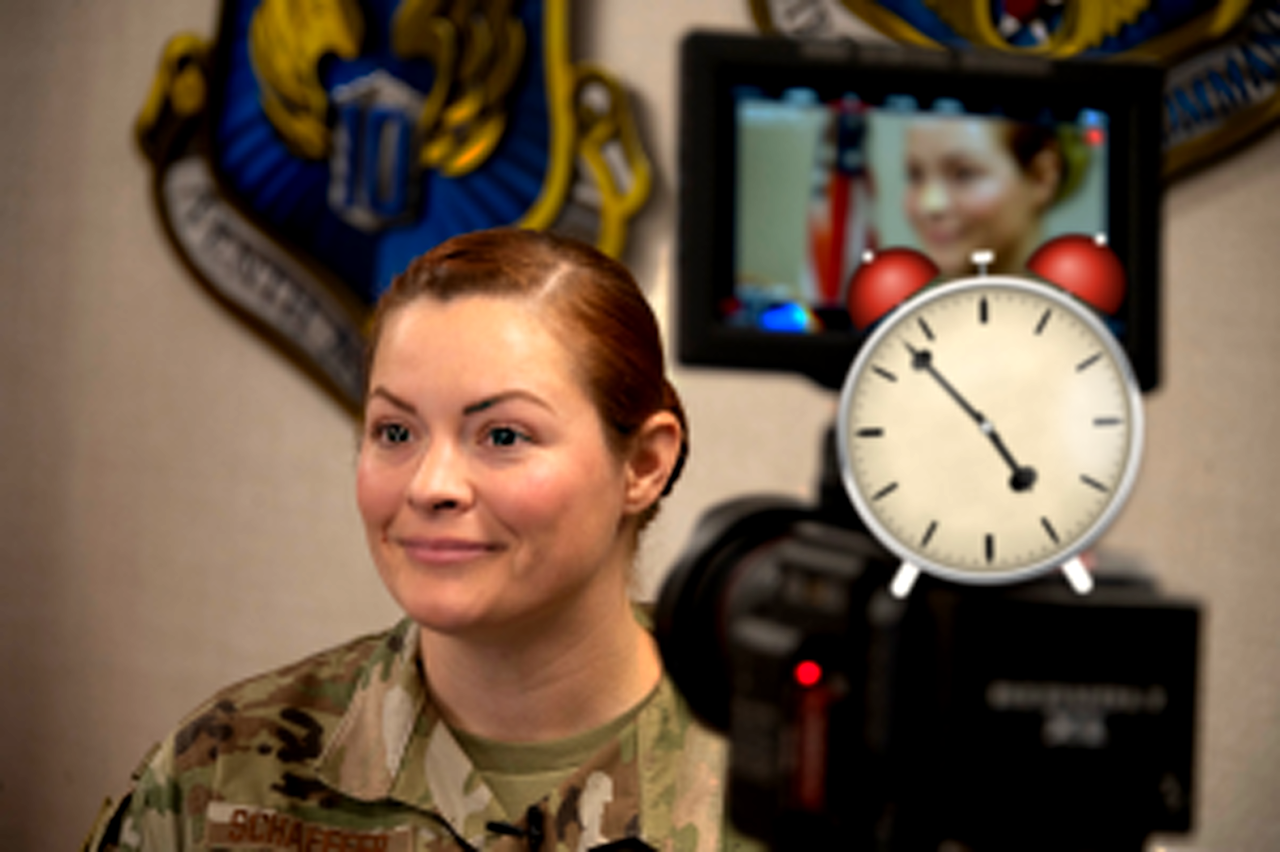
**4:53**
